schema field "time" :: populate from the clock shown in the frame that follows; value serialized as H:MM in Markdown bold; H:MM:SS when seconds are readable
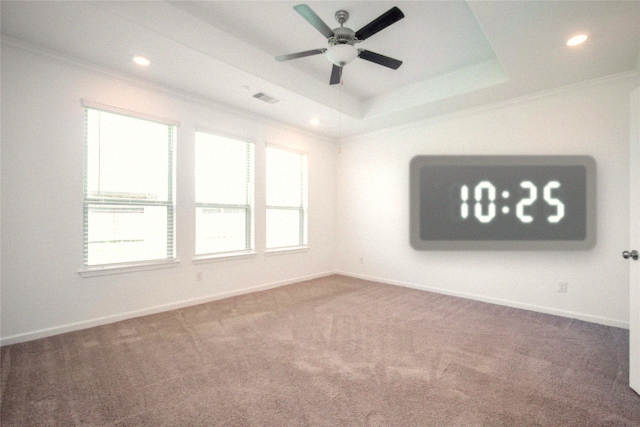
**10:25**
